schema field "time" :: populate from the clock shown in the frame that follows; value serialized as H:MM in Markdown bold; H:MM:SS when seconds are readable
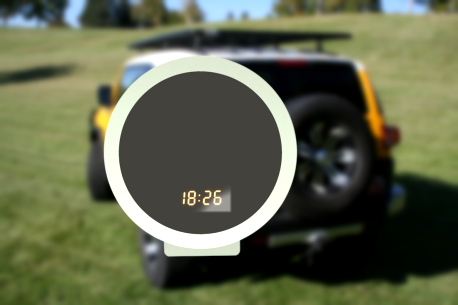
**18:26**
